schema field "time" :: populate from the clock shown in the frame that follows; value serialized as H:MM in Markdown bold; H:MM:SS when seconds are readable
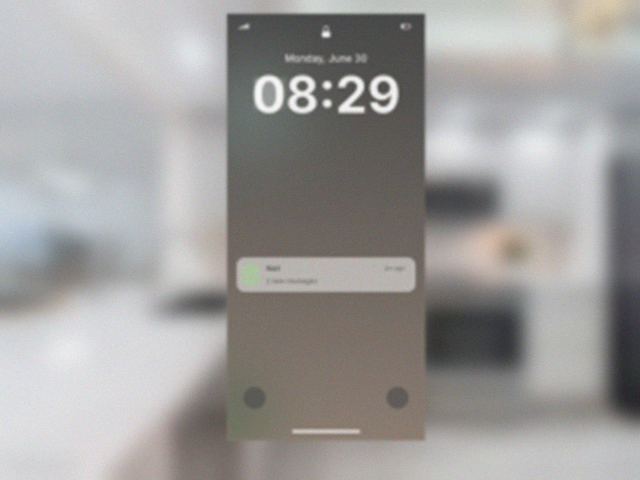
**8:29**
